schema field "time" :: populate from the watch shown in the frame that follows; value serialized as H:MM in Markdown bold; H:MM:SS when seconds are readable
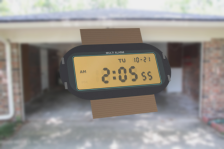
**2:05:55**
